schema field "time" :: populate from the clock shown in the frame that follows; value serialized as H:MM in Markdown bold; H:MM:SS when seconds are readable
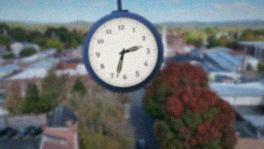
**2:33**
